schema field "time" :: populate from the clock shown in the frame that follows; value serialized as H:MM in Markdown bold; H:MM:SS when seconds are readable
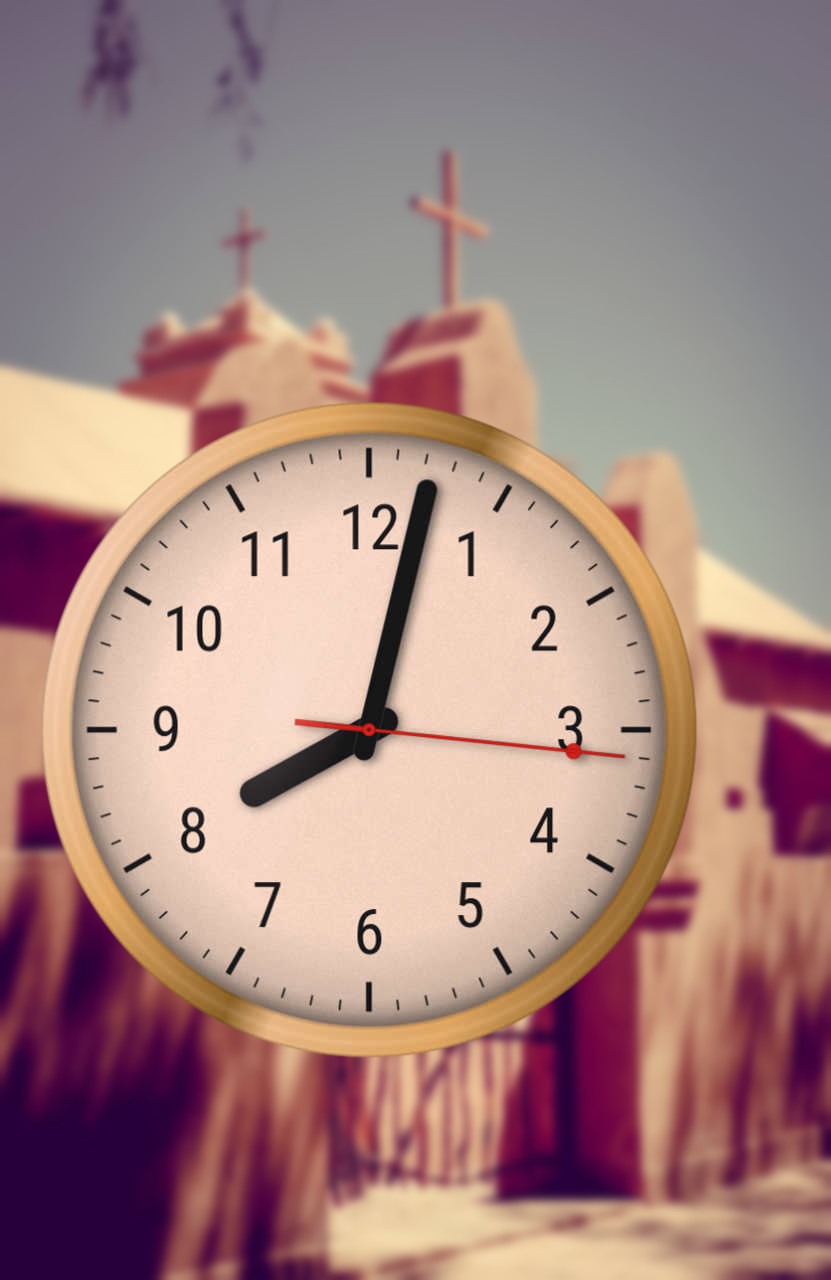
**8:02:16**
